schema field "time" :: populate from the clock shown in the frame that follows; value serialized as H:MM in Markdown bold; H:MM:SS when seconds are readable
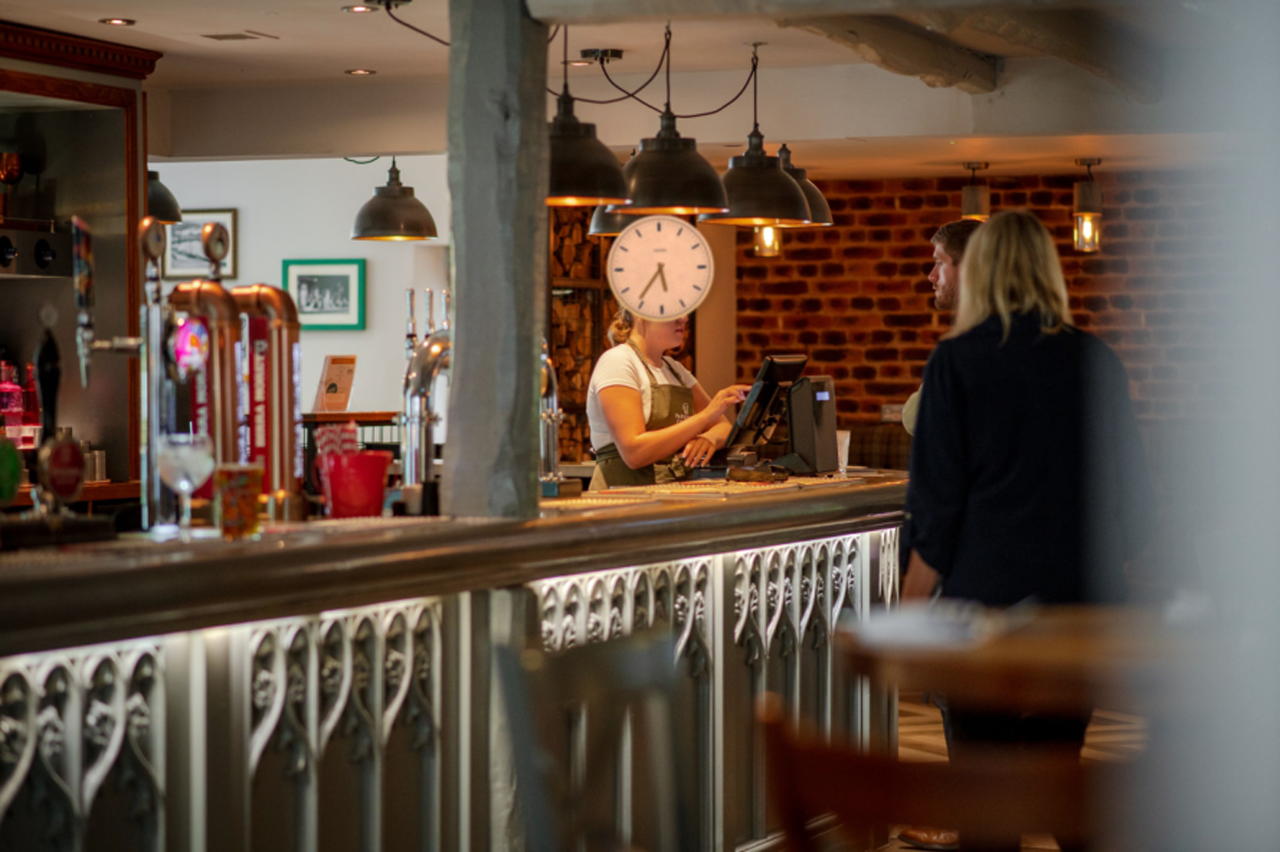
**5:36**
